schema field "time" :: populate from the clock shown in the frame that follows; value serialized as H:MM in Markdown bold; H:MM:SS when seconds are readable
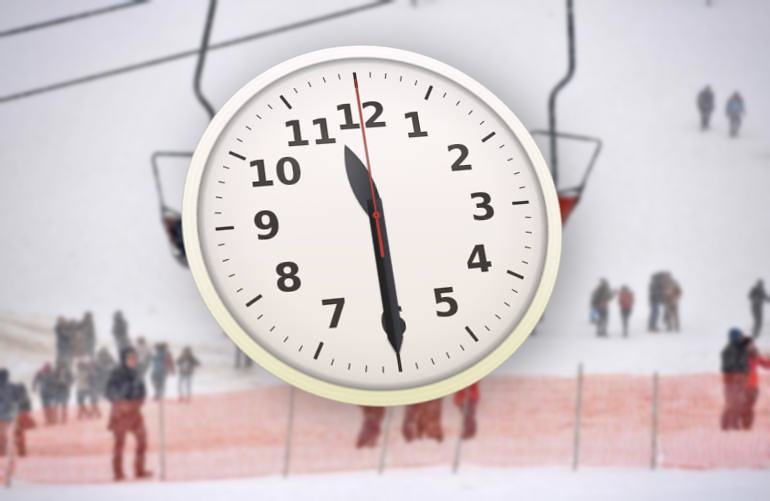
**11:30:00**
